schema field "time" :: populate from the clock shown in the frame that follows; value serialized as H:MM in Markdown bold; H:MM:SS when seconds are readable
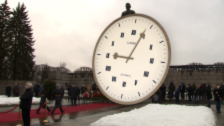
**9:04**
